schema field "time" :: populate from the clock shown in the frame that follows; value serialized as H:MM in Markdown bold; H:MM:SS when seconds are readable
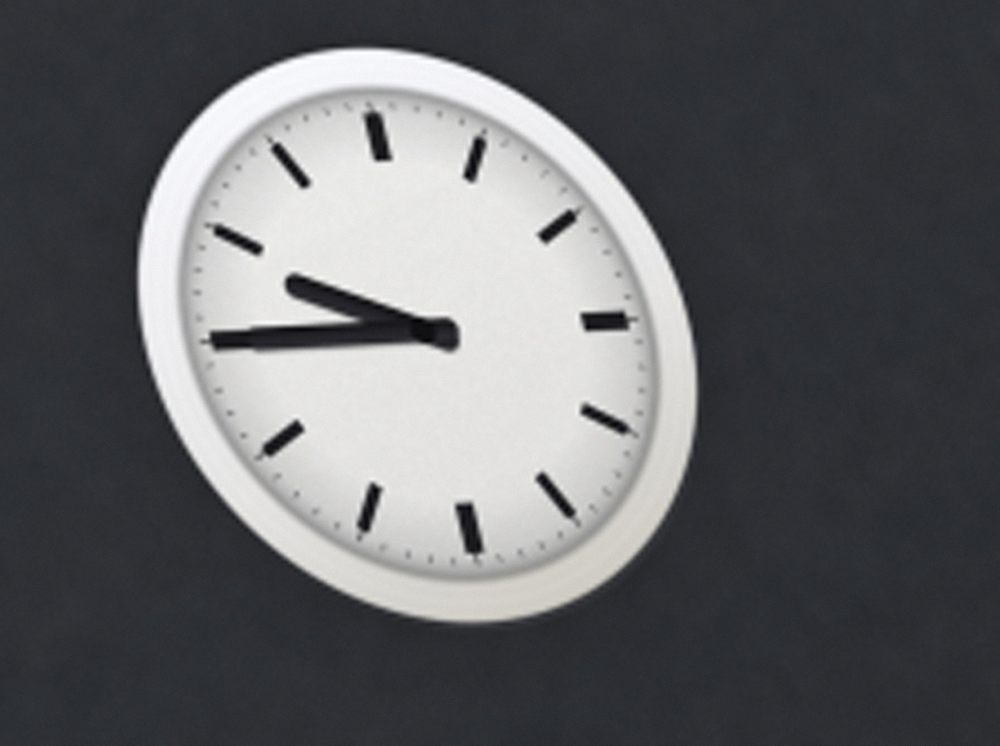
**9:45**
